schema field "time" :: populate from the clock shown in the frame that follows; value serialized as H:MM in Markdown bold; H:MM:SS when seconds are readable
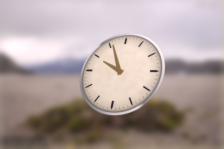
**9:56**
